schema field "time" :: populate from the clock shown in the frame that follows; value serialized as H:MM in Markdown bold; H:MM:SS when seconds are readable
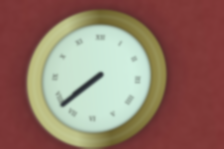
**7:38**
